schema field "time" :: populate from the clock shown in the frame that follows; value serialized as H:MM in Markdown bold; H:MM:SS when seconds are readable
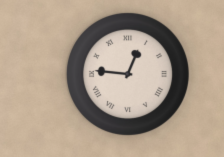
**12:46**
